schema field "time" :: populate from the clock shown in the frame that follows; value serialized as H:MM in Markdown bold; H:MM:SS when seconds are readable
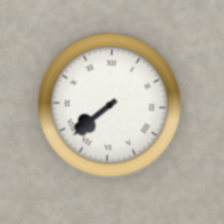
**7:38**
